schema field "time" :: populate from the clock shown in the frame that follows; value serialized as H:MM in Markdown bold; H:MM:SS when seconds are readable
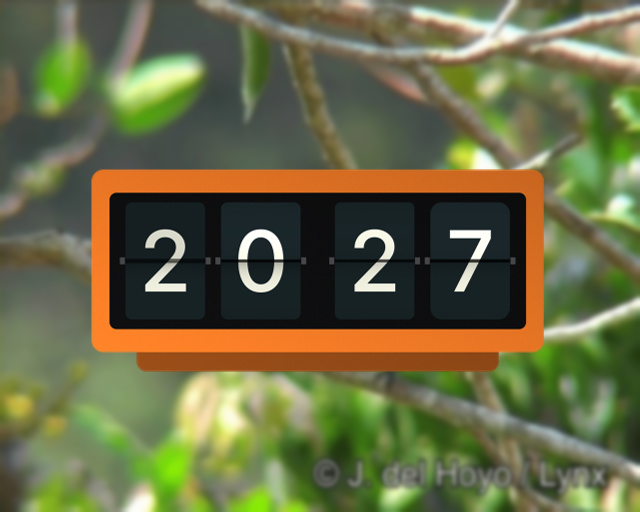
**20:27**
